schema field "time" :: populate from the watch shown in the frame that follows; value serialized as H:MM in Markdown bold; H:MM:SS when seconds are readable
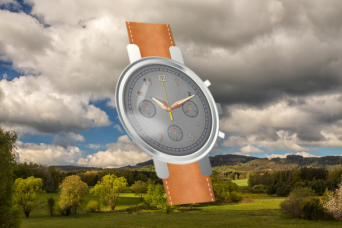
**10:11**
